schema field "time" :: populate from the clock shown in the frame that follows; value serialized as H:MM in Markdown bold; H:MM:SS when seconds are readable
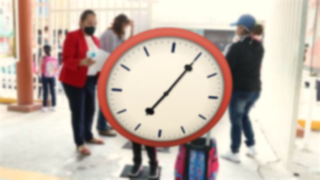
**7:05**
